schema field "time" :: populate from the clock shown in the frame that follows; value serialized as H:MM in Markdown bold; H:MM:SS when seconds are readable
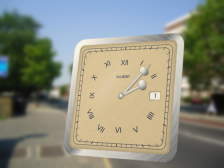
**2:07**
